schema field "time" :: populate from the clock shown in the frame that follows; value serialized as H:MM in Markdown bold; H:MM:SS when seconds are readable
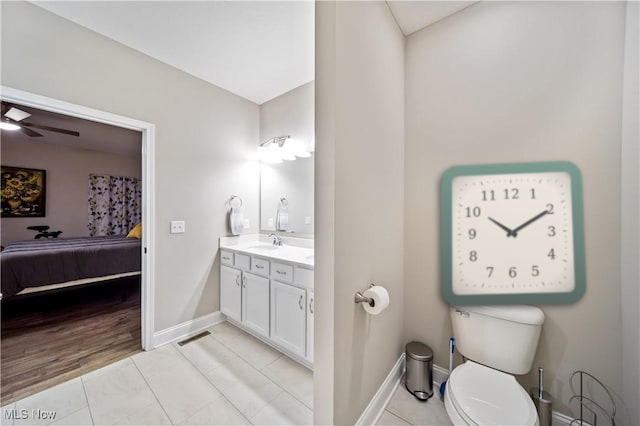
**10:10**
